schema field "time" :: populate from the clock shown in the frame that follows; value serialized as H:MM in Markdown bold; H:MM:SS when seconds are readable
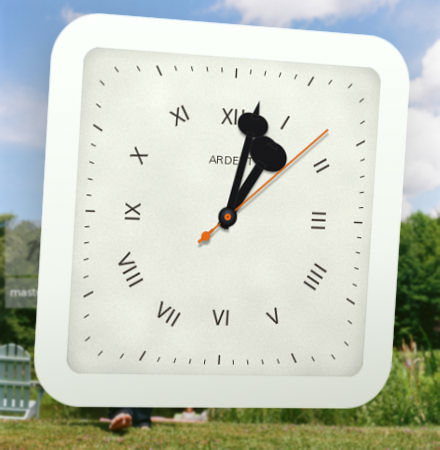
**1:02:08**
